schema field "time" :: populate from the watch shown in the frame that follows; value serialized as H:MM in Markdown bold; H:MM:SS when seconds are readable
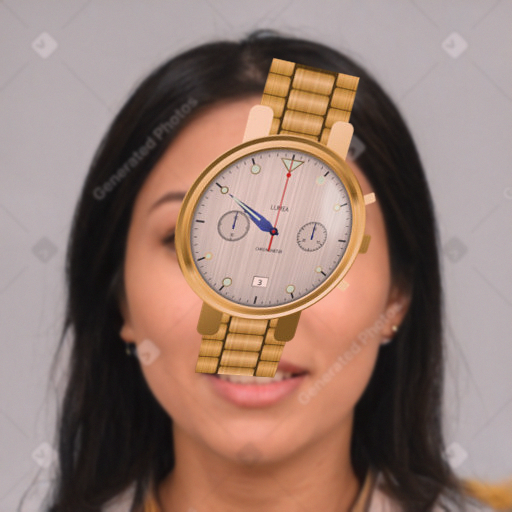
**9:50**
